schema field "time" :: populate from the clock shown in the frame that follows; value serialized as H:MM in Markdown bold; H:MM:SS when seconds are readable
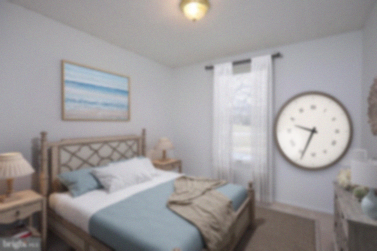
**9:34**
